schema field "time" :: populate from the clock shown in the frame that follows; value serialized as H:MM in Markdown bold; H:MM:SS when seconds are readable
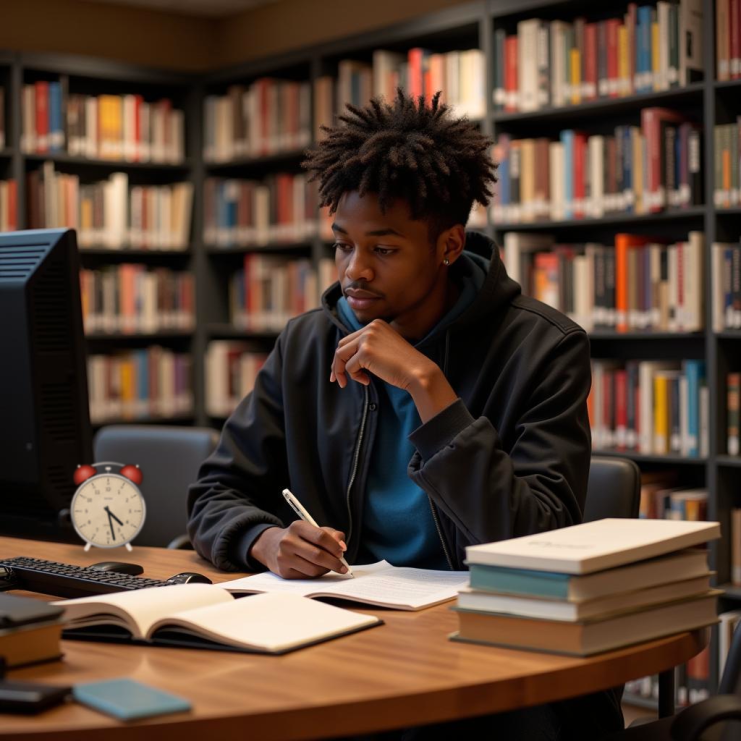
**4:28**
